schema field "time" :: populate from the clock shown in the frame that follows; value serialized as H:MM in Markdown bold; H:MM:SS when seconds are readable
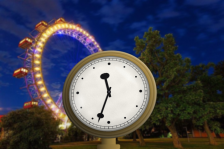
**11:33**
